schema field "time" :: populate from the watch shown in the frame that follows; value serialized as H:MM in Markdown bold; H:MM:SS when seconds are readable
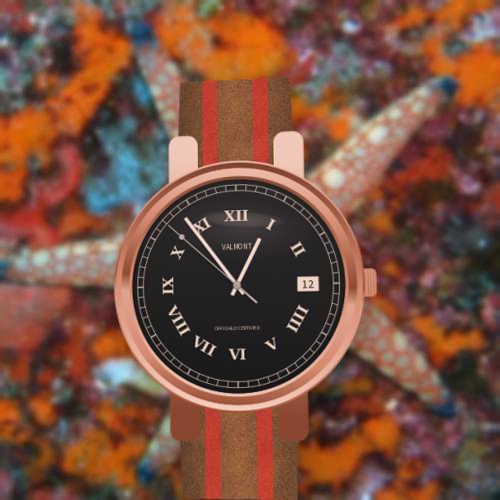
**12:53:52**
